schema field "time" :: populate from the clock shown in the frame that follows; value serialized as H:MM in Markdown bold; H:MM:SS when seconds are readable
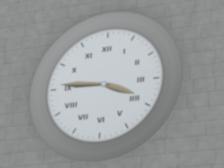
**3:46**
